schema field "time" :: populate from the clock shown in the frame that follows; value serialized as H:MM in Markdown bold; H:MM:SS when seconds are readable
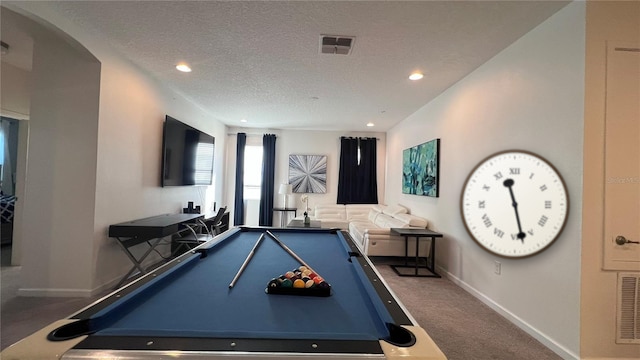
**11:28**
